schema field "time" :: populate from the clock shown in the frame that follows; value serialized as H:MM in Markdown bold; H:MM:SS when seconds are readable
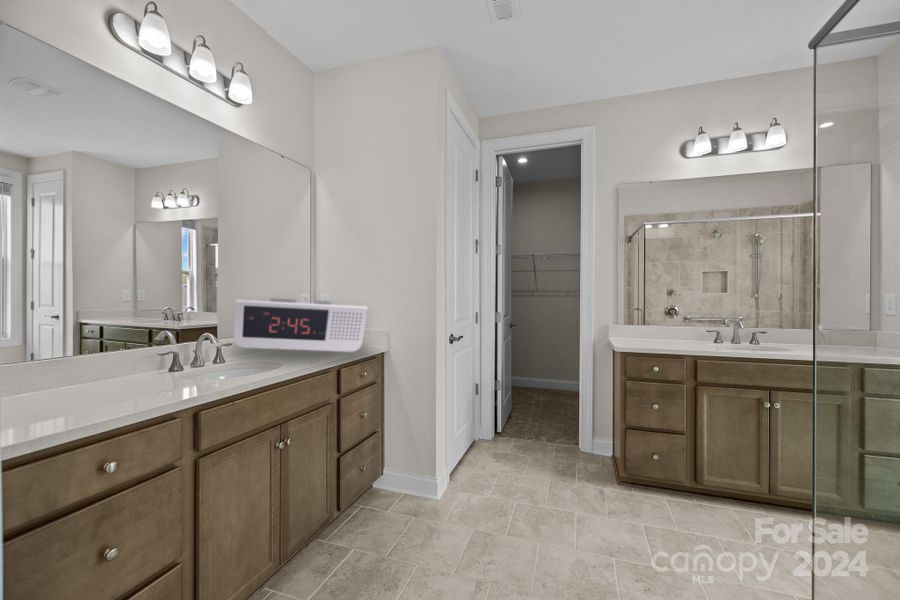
**2:45**
